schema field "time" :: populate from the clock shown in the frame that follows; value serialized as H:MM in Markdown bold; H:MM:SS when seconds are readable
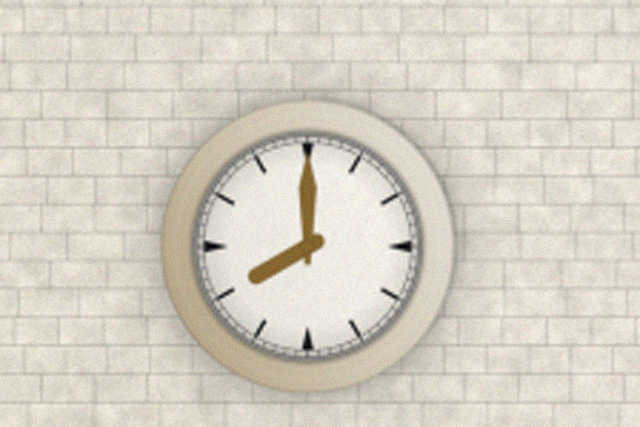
**8:00**
